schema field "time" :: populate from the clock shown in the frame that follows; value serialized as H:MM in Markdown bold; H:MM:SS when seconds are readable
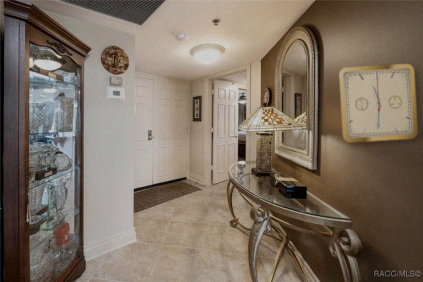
**11:31**
